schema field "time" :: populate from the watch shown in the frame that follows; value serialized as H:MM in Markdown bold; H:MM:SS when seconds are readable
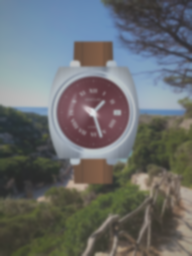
**1:27**
